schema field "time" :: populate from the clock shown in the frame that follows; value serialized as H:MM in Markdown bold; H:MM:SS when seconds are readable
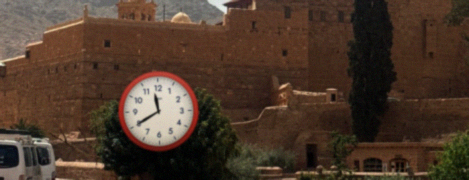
**11:40**
